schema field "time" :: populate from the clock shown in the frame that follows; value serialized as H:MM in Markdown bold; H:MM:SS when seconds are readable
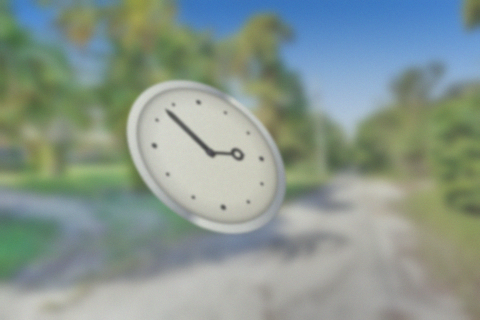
**2:53**
